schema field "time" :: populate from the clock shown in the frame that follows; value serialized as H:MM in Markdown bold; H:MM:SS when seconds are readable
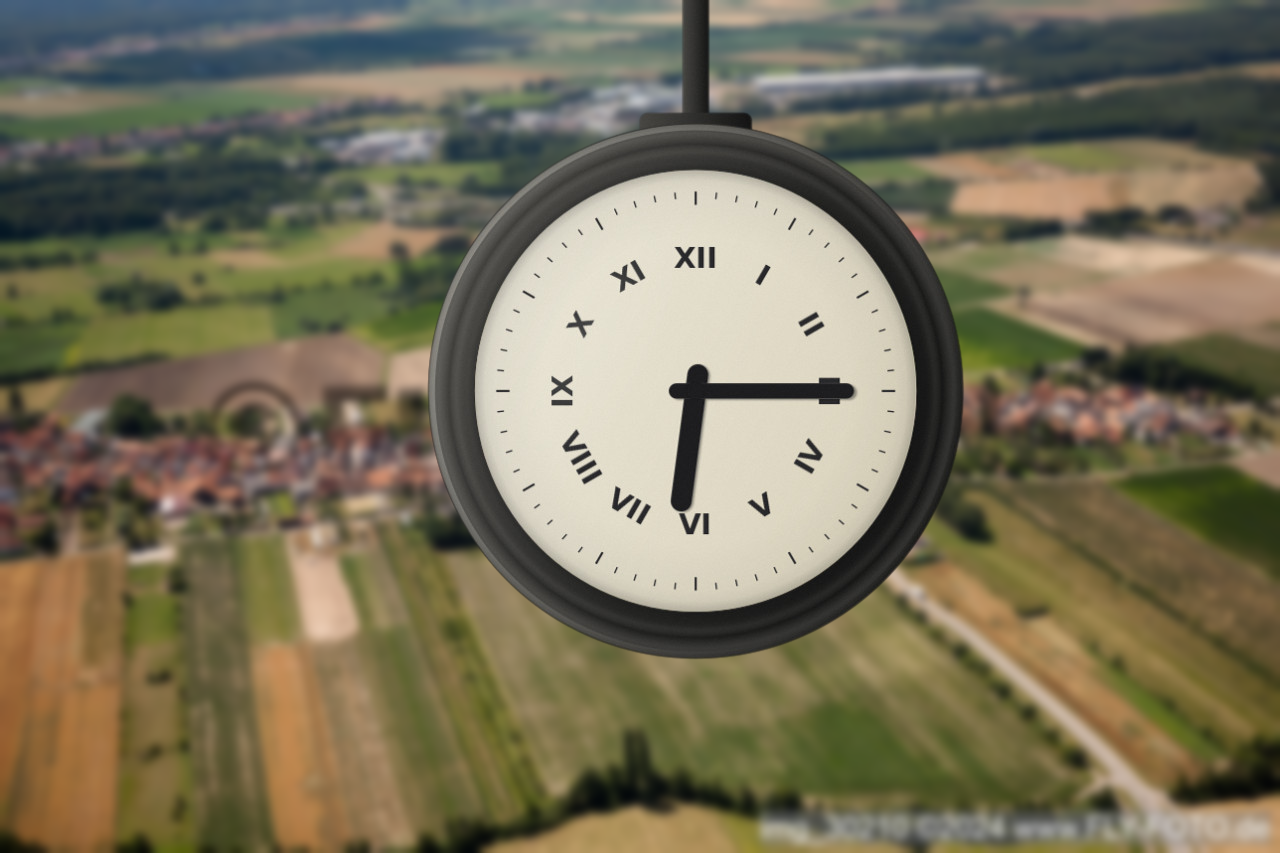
**6:15**
